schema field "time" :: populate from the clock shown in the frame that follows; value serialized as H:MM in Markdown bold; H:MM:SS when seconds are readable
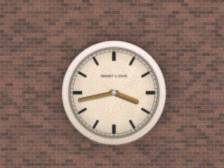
**3:43**
